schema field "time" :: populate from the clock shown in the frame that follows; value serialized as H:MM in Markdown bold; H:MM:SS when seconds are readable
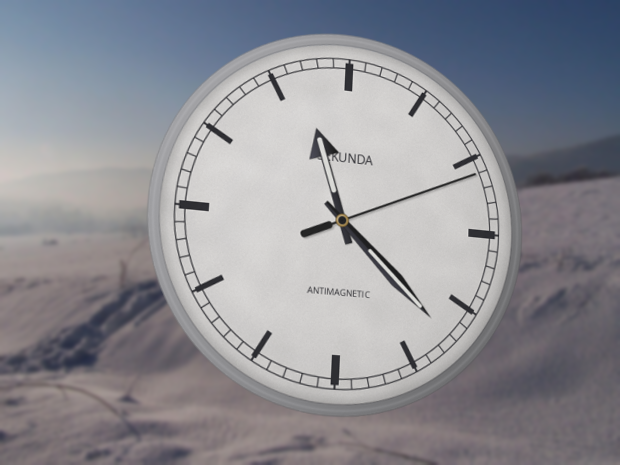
**11:22:11**
